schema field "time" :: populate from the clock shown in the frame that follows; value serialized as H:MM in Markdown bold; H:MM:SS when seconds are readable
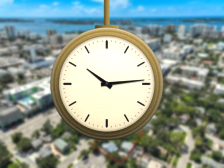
**10:14**
